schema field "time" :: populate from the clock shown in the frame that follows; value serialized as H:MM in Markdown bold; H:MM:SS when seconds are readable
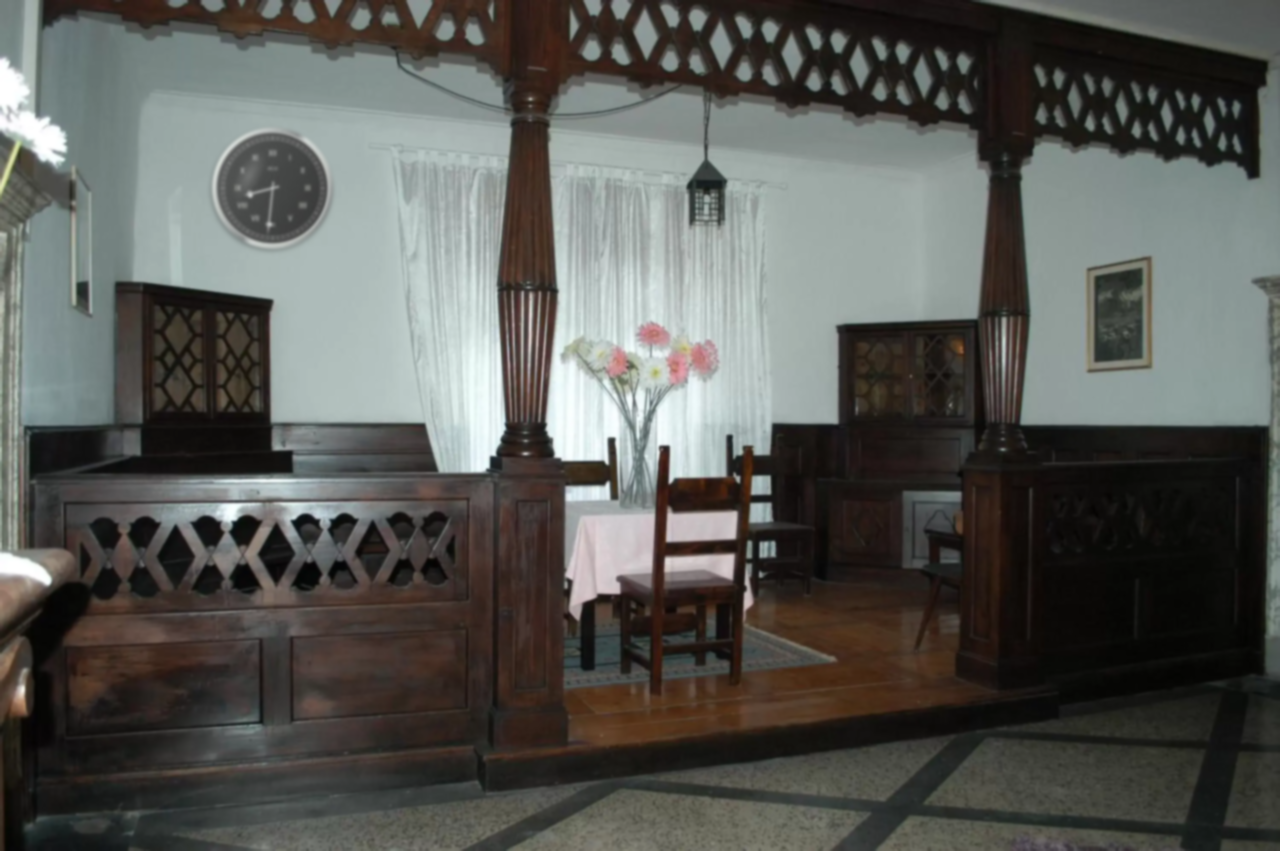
**8:31**
